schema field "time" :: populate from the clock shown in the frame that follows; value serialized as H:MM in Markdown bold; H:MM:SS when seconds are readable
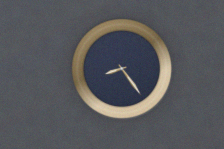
**8:24**
